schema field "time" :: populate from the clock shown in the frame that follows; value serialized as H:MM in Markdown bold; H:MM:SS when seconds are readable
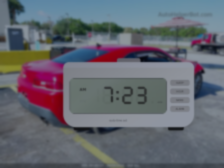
**7:23**
